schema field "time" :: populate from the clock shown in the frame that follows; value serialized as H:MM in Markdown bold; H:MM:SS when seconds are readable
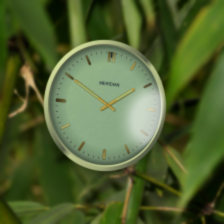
**1:50**
